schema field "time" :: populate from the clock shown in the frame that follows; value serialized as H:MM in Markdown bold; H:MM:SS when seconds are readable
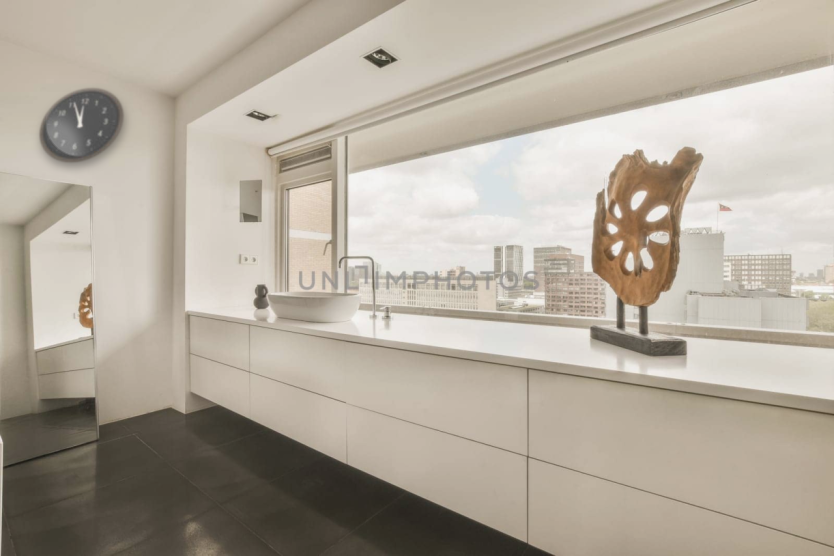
**11:56**
